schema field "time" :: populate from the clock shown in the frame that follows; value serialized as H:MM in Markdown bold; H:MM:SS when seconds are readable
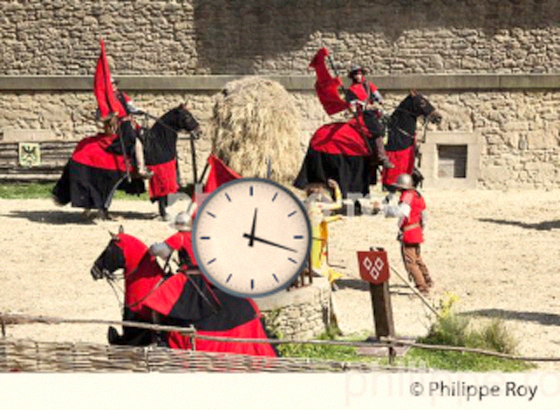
**12:18**
